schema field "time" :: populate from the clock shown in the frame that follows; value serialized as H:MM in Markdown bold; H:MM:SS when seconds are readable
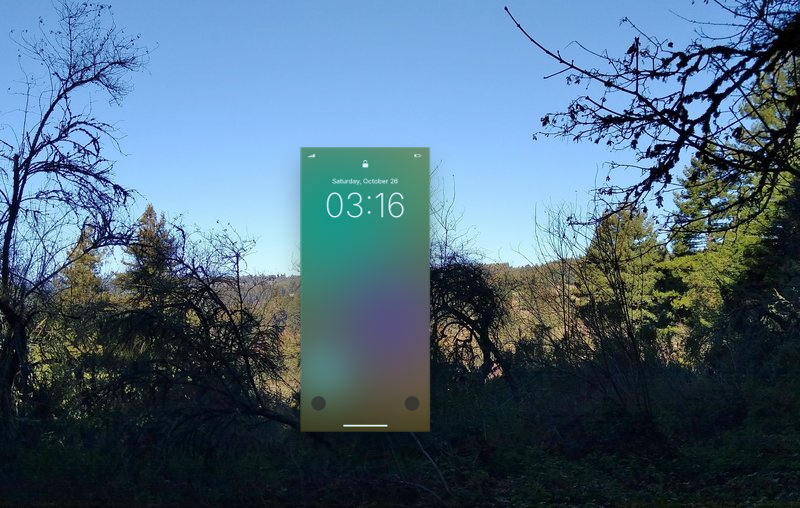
**3:16**
